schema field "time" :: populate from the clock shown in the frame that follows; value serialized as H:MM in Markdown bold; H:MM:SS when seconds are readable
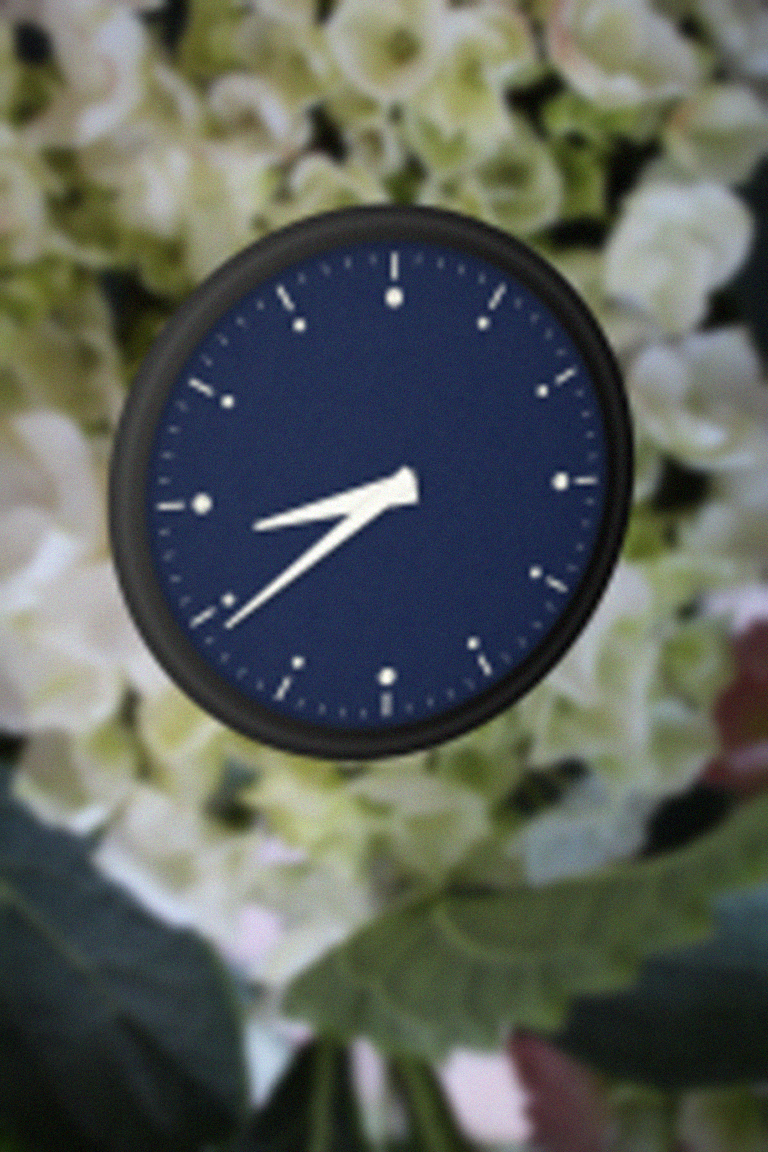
**8:39**
